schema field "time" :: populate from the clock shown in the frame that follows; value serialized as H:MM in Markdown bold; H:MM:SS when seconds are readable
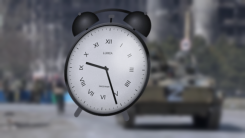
**9:26**
